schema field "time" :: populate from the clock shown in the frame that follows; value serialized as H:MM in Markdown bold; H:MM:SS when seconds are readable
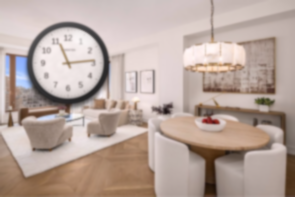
**11:14**
